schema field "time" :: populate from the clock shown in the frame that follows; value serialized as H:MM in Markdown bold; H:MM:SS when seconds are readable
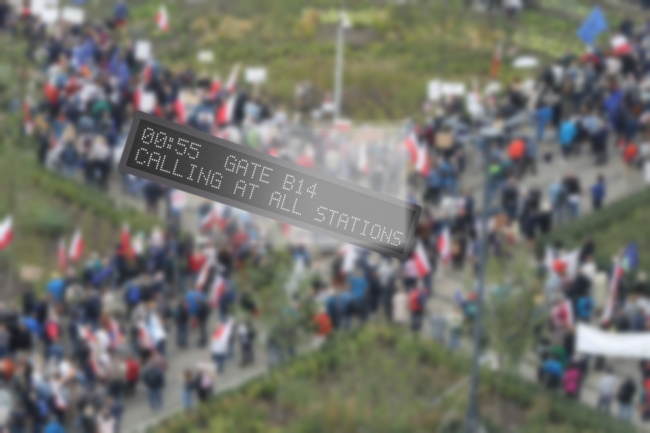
**0:55**
